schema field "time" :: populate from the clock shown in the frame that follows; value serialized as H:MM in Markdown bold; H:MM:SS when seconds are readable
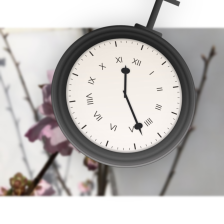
**11:23**
